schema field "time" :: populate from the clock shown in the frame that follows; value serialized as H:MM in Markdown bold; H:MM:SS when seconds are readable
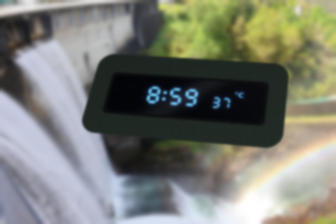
**8:59**
